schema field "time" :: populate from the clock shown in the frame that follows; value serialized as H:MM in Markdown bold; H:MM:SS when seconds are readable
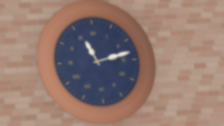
**11:13**
